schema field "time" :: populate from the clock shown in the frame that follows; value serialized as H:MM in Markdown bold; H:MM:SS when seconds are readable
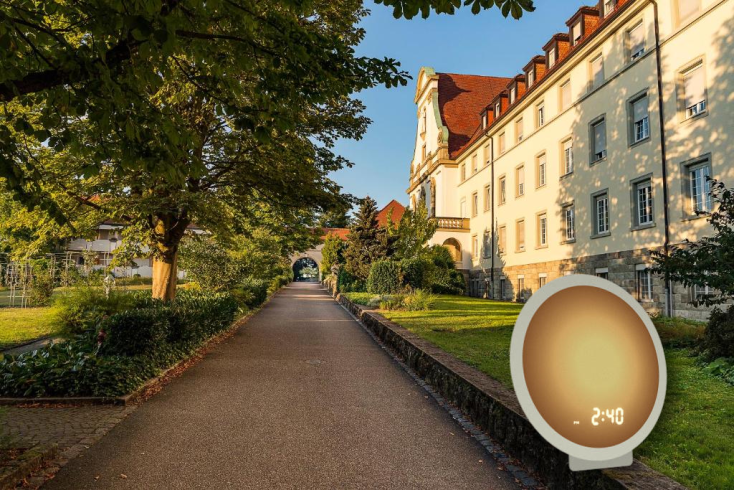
**2:40**
